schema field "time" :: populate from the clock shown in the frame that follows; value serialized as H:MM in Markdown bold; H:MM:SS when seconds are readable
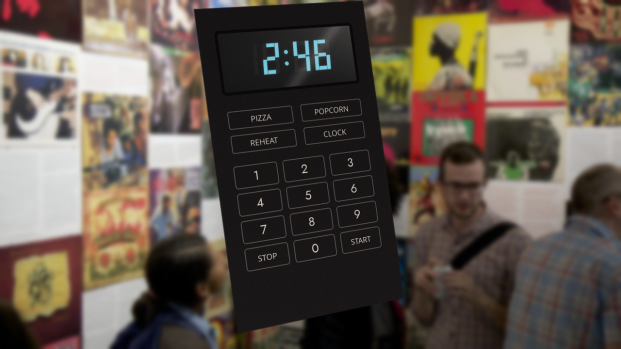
**2:46**
